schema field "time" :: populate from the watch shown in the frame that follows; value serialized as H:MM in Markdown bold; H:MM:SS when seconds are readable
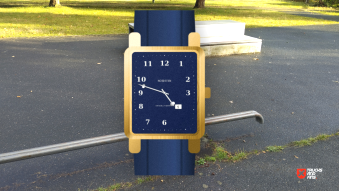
**4:48**
